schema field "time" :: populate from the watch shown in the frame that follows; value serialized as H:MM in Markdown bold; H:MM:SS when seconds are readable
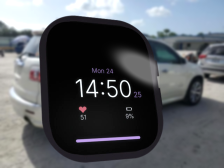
**14:50:25**
